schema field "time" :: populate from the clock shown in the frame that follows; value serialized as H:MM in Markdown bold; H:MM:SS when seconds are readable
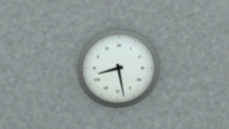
**8:28**
